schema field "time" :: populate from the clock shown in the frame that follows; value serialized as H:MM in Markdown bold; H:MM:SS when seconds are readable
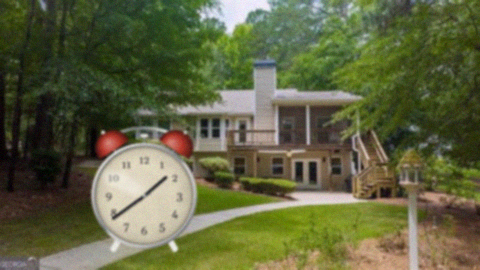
**1:39**
